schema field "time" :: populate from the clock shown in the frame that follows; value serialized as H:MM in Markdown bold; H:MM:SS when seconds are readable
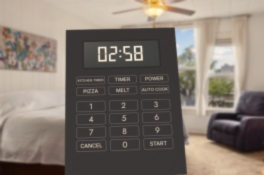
**2:58**
